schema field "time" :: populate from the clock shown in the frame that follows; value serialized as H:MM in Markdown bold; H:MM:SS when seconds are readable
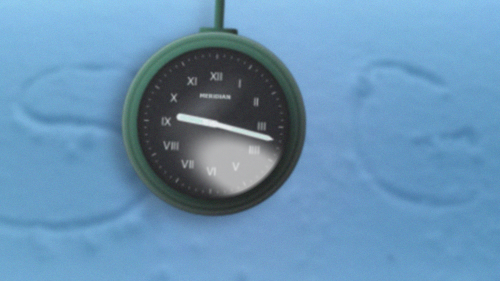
**9:17**
